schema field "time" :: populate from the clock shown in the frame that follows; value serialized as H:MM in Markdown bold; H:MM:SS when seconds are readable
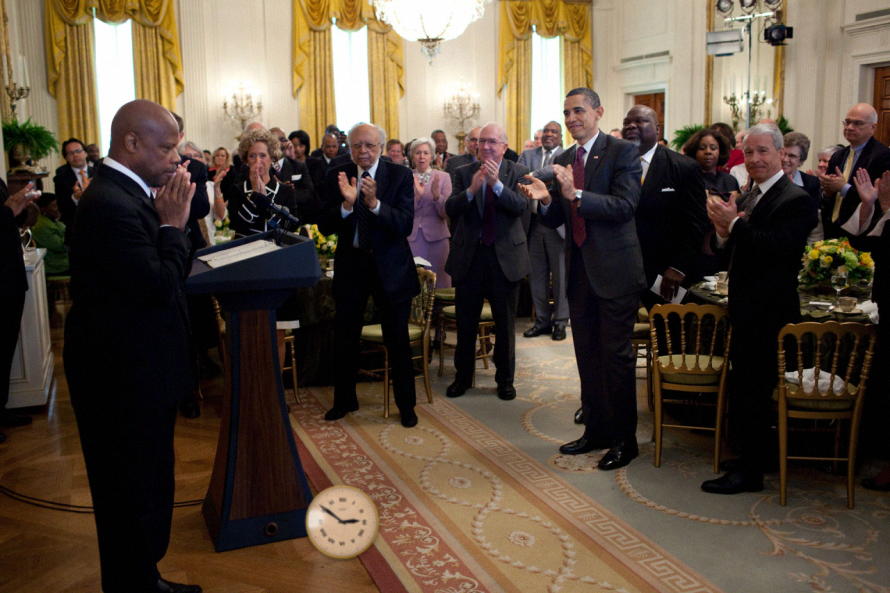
**2:51**
